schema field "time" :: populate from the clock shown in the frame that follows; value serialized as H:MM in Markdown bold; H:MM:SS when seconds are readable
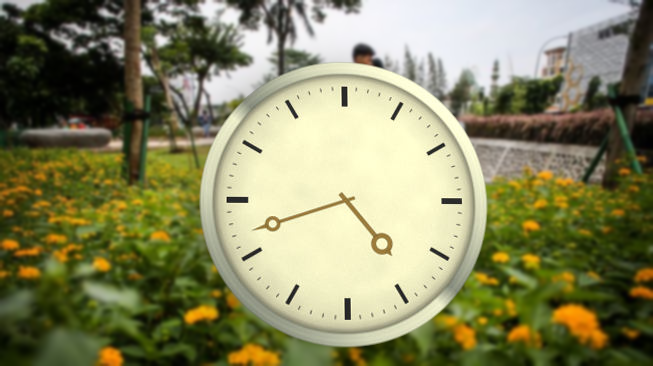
**4:42**
